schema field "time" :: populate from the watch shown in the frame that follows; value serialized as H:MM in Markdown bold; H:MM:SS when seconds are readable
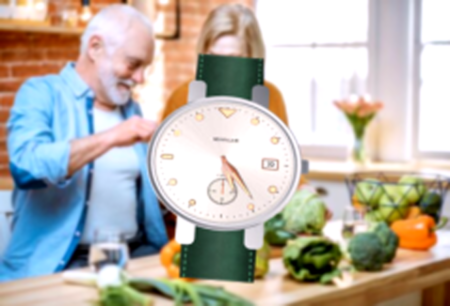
**5:24**
